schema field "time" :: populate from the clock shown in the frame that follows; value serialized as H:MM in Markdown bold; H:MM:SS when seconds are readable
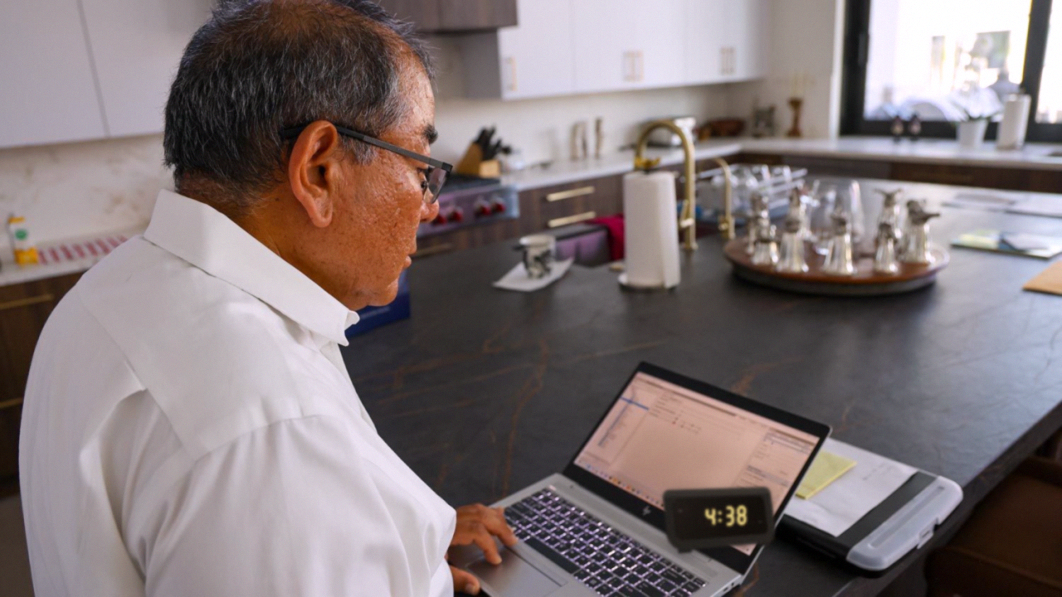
**4:38**
